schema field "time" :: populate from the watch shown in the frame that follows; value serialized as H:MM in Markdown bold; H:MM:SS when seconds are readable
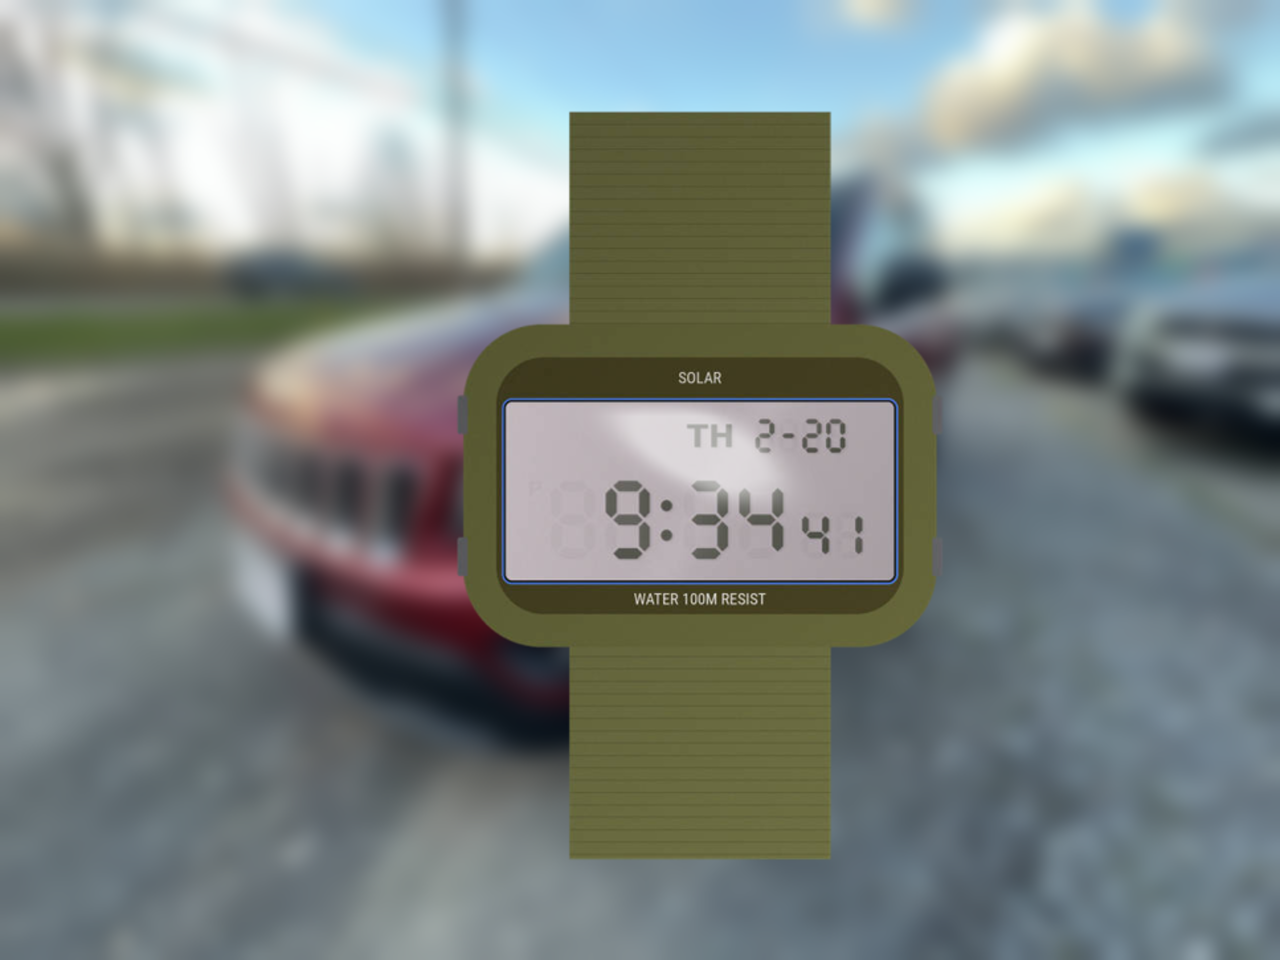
**9:34:41**
